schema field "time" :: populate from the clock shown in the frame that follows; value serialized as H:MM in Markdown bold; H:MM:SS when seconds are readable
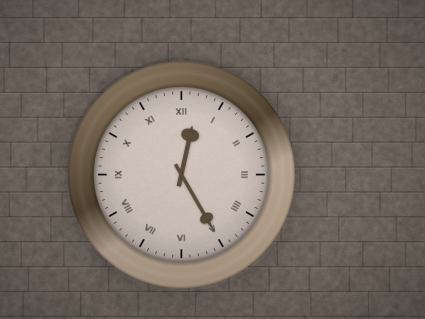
**12:25**
